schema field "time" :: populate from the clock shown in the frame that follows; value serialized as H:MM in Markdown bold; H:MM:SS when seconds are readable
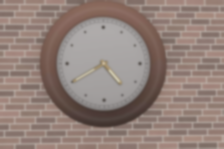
**4:40**
